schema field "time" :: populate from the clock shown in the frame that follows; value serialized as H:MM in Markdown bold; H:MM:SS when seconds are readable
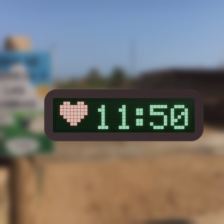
**11:50**
